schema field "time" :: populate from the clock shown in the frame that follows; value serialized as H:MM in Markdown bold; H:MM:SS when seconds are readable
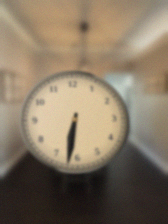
**6:32**
